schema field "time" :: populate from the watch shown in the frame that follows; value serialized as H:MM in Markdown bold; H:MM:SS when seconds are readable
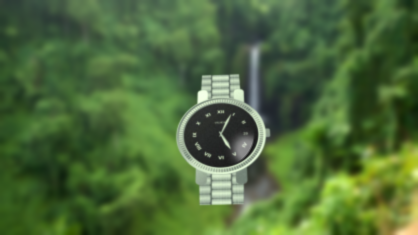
**5:04**
